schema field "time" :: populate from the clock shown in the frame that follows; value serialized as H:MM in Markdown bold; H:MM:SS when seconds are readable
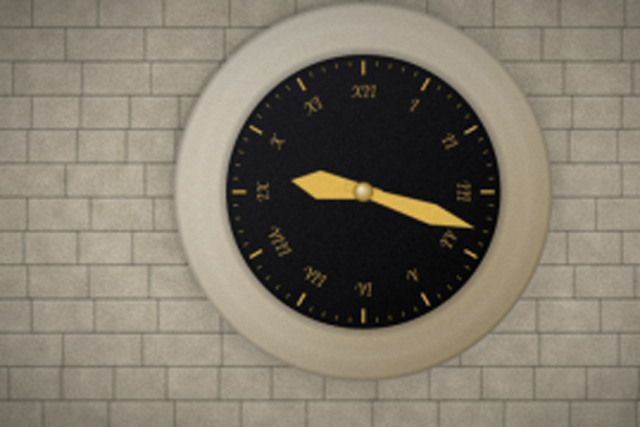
**9:18**
